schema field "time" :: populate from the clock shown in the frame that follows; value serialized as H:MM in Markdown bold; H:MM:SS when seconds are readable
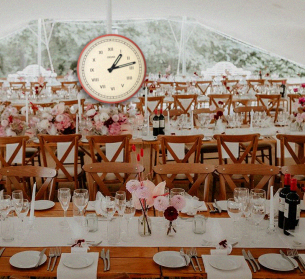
**1:13**
